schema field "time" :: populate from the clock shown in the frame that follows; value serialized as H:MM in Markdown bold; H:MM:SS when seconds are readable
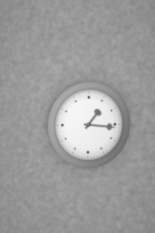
**1:16**
